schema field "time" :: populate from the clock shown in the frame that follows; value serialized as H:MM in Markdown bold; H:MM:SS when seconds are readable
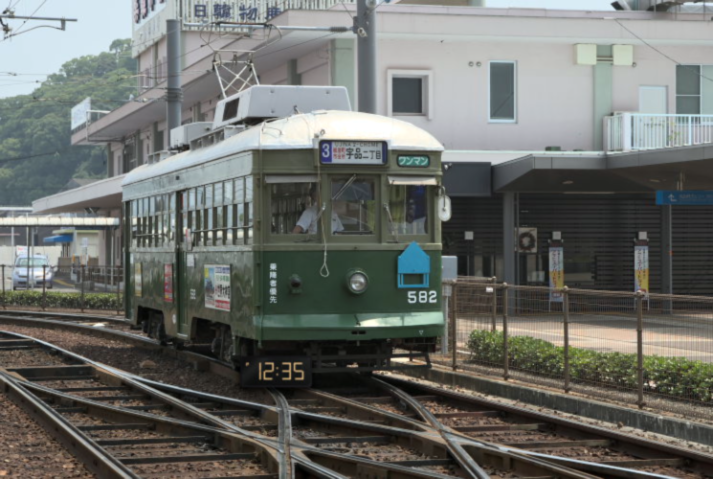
**12:35**
